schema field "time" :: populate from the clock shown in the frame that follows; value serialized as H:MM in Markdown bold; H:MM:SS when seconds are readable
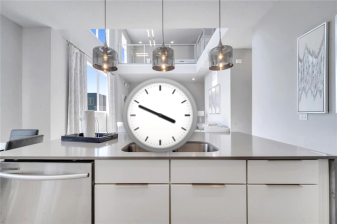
**3:49**
